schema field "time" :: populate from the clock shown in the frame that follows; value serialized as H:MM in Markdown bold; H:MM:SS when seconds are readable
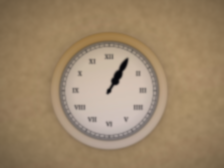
**1:05**
